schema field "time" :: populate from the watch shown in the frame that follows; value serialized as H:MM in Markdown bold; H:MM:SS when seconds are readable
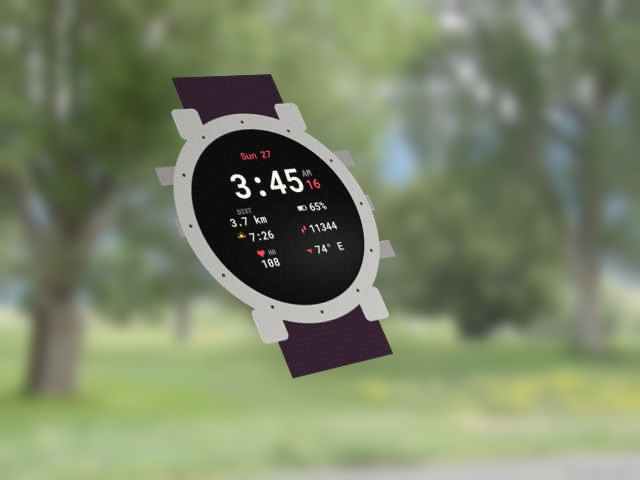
**3:45:16**
